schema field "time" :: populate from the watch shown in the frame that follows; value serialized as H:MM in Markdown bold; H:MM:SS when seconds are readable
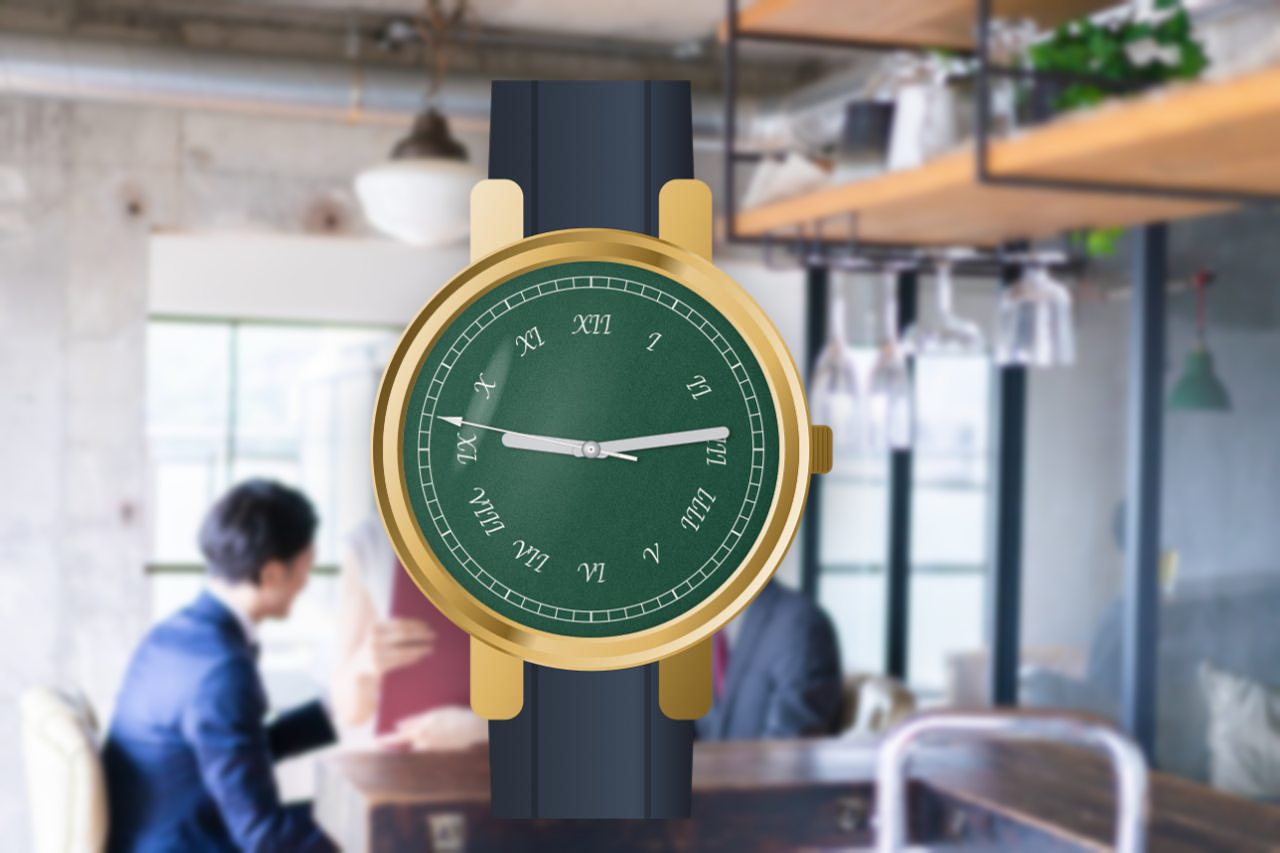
**9:13:47**
